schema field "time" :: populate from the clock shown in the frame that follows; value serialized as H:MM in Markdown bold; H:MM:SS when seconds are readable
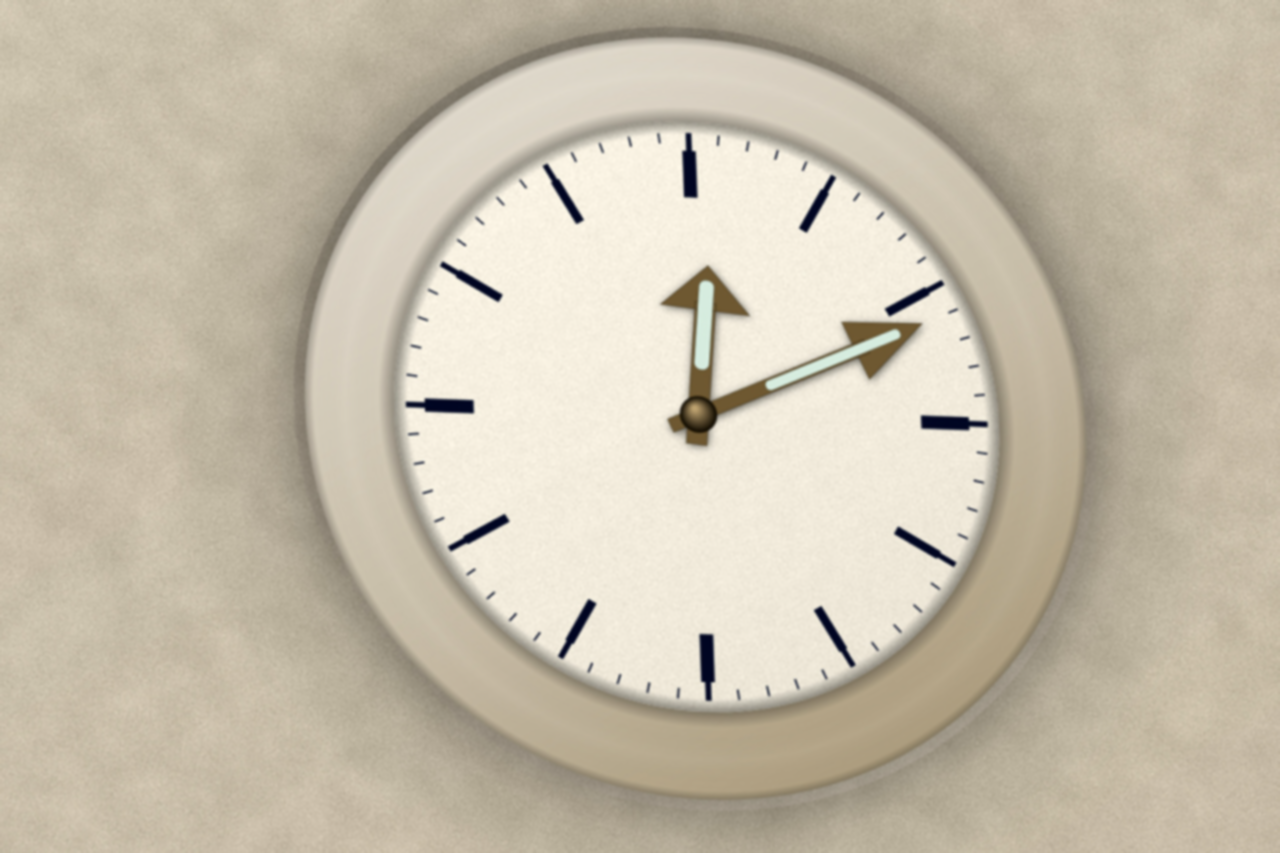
**12:11**
